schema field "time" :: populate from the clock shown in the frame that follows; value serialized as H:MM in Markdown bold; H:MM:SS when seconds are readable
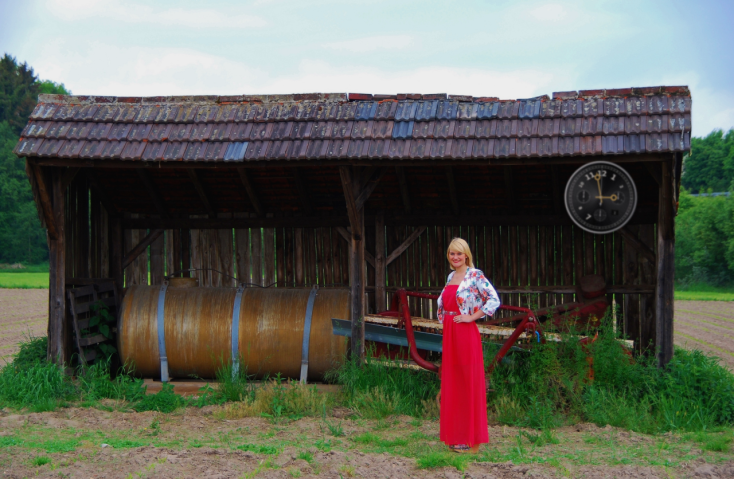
**2:58**
